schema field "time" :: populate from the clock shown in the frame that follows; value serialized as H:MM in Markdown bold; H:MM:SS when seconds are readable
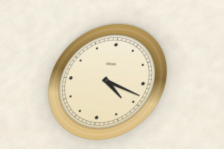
**4:18**
